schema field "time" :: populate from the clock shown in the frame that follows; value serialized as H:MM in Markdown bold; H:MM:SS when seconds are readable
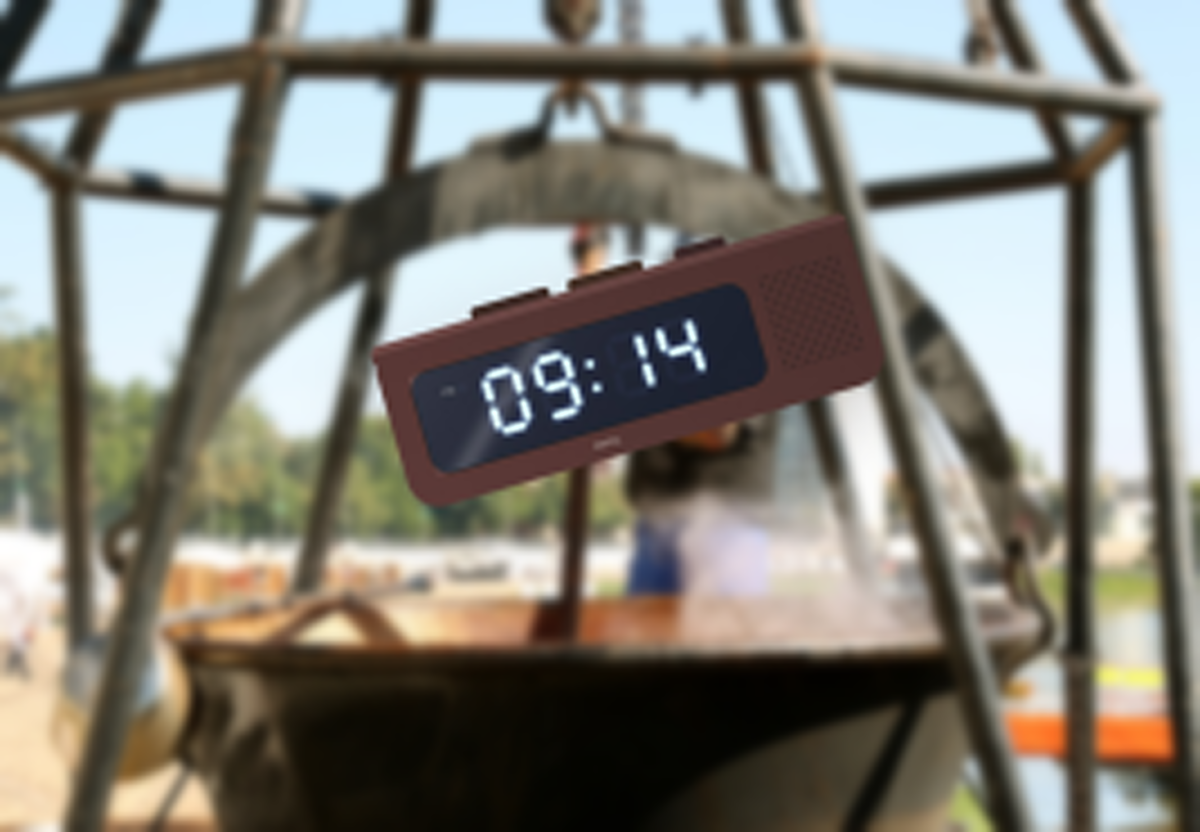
**9:14**
